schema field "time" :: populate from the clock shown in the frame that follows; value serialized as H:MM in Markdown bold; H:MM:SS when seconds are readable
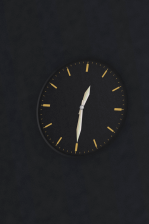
**12:30**
